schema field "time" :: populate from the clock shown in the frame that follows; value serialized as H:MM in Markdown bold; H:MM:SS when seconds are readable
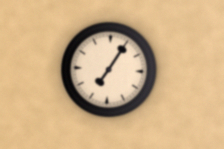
**7:05**
